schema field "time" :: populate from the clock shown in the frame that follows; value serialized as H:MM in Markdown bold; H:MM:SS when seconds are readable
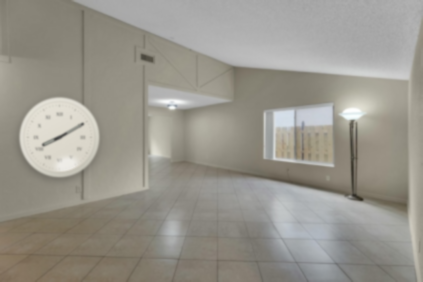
**8:10**
